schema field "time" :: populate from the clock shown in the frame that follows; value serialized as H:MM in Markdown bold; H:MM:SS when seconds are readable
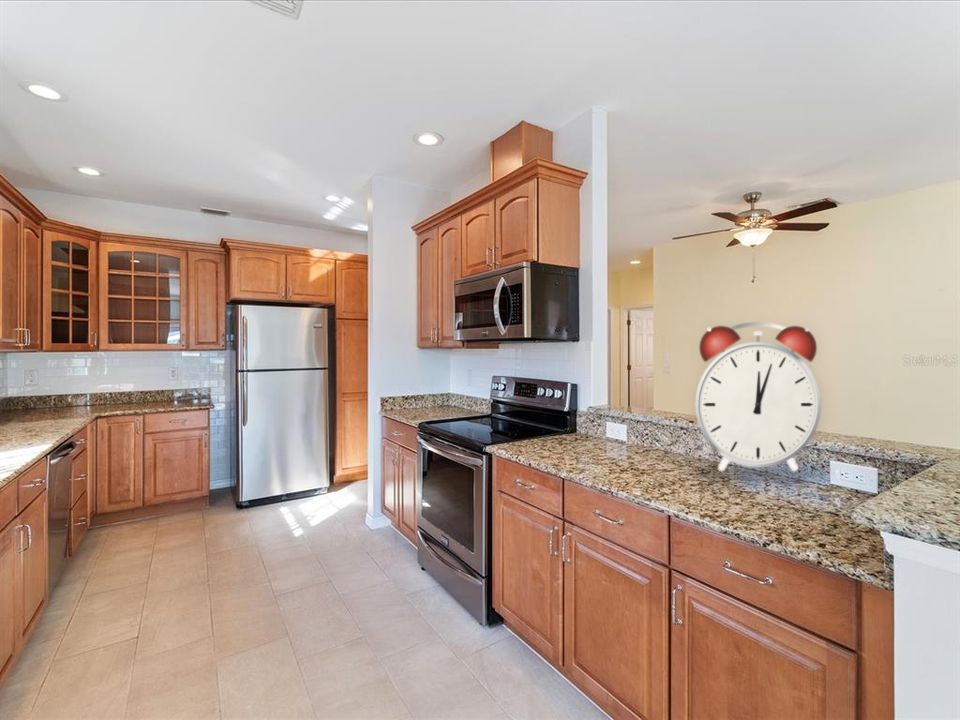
**12:03**
